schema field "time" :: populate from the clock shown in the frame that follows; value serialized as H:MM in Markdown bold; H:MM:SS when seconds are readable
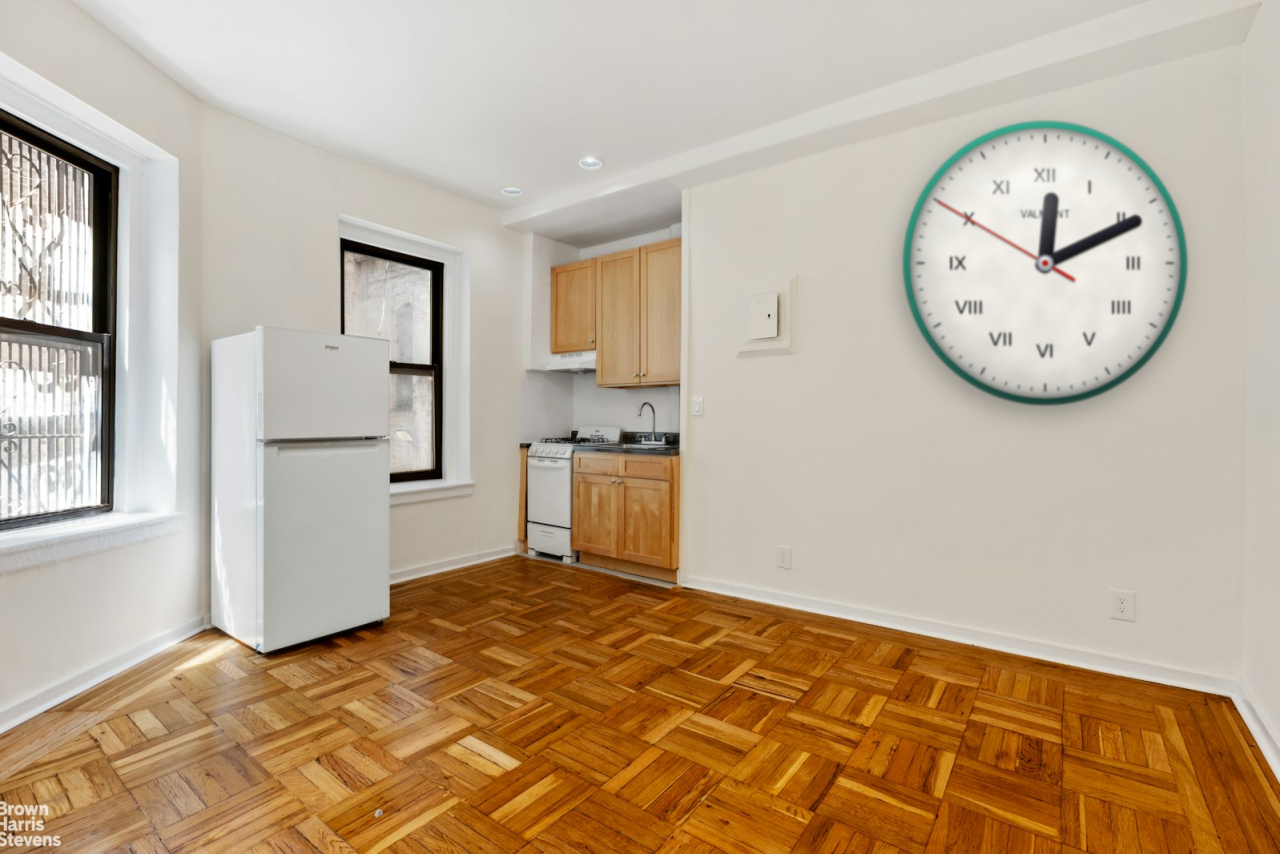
**12:10:50**
